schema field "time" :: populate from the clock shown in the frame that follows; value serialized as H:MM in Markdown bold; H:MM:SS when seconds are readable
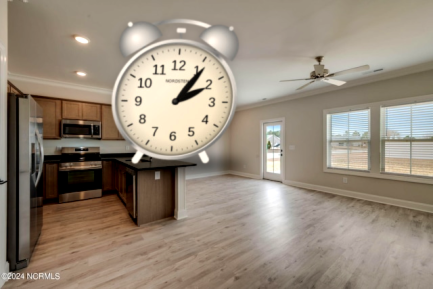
**2:06**
